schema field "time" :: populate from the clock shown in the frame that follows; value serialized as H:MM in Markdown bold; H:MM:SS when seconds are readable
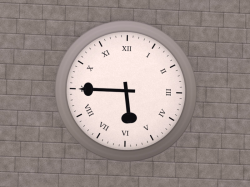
**5:45**
